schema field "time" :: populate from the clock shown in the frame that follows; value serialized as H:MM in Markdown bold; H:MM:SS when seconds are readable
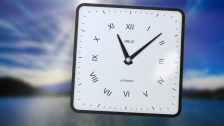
**11:08**
